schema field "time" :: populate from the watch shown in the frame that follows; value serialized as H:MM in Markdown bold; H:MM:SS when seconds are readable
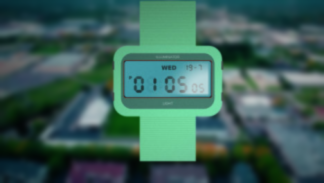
**1:05:05**
